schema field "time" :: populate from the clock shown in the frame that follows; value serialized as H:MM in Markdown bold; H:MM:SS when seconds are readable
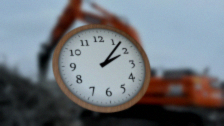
**2:07**
